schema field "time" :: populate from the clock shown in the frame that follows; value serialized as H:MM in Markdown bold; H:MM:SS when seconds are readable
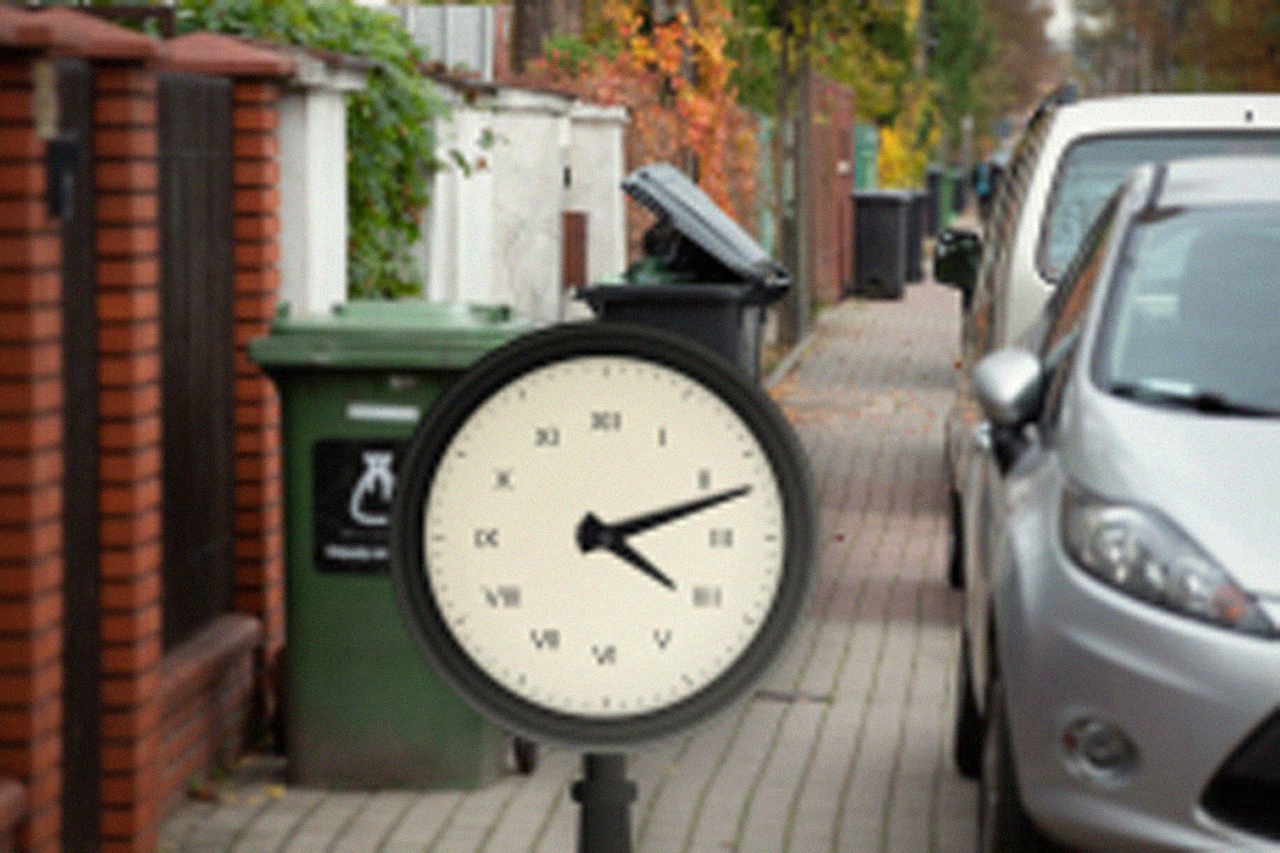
**4:12**
